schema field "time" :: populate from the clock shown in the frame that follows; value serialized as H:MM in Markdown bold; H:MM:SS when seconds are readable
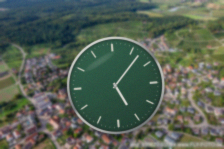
**5:07**
